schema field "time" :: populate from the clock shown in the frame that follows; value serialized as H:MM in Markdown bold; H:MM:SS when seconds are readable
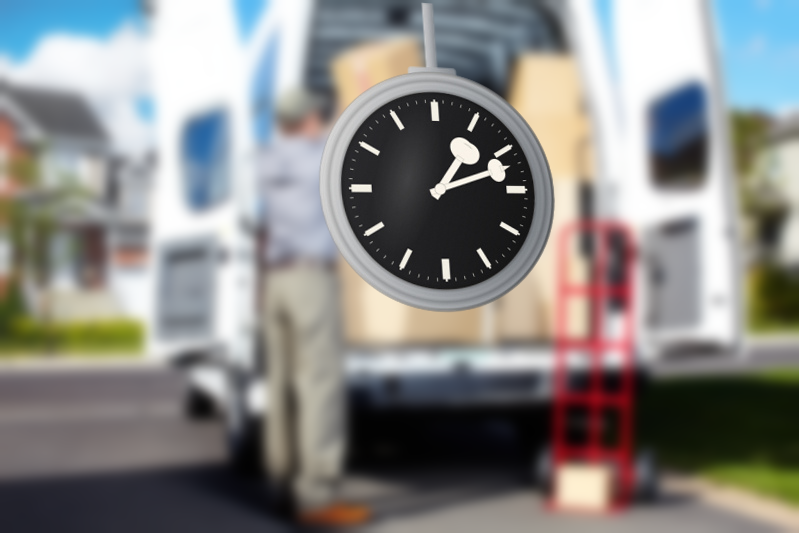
**1:12**
